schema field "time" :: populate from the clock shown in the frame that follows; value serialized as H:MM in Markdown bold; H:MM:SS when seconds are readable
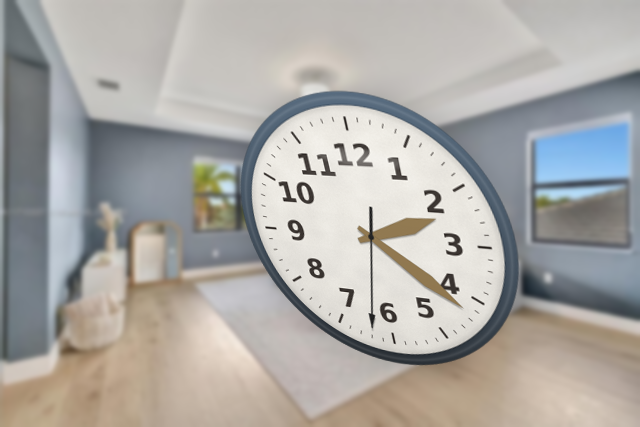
**2:21:32**
